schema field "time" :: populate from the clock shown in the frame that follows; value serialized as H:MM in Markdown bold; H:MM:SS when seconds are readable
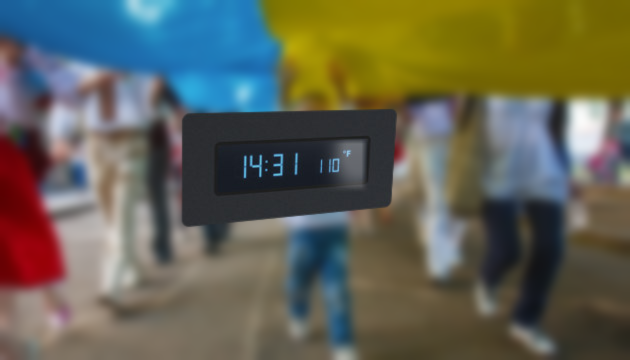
**14:31**
